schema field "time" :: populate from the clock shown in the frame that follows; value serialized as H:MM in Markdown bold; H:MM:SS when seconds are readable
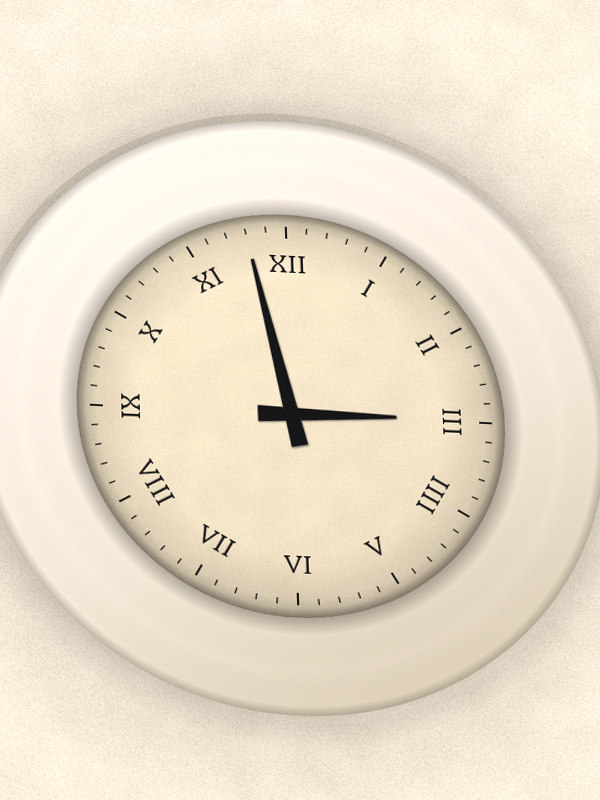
**2:58**
